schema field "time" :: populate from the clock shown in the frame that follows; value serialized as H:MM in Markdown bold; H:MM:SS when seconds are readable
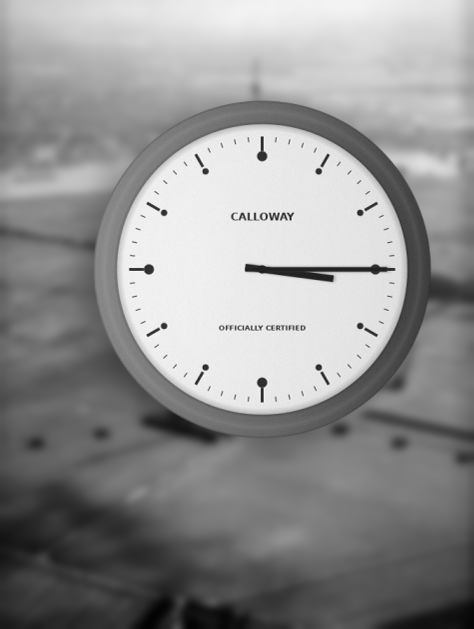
**3:15**
